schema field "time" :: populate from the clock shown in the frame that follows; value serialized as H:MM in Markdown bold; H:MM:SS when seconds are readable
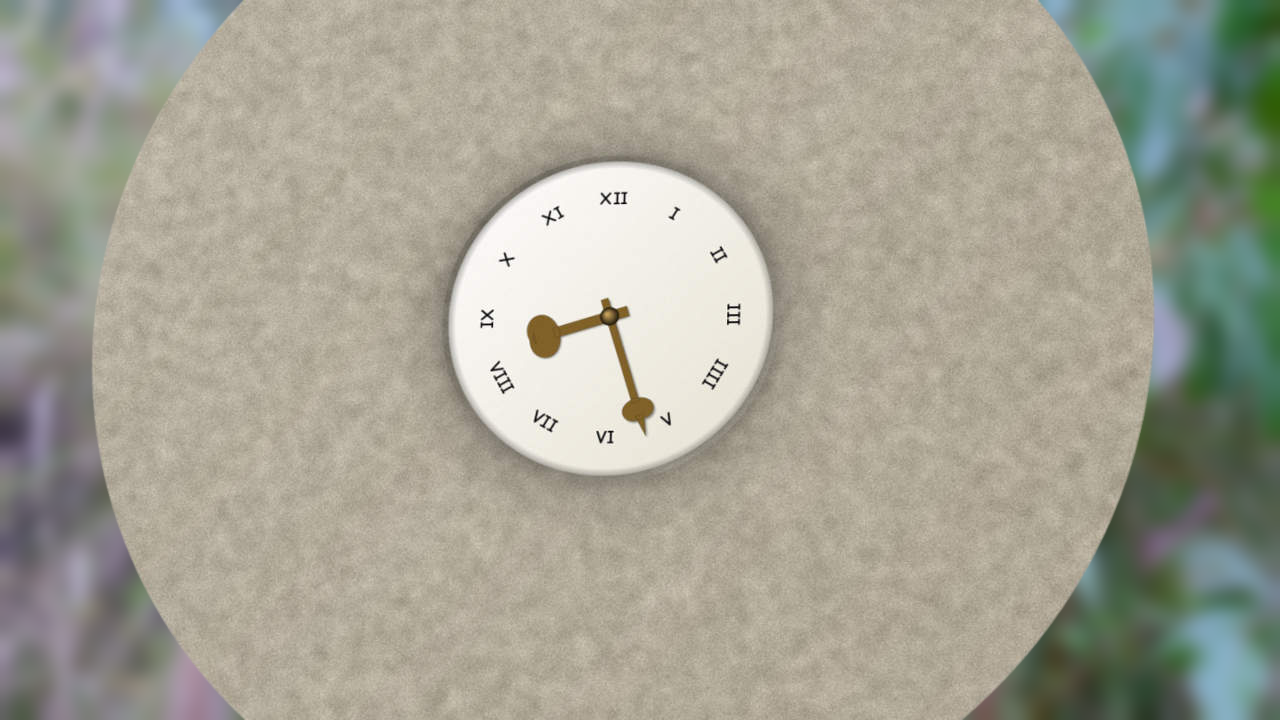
**8:27**
